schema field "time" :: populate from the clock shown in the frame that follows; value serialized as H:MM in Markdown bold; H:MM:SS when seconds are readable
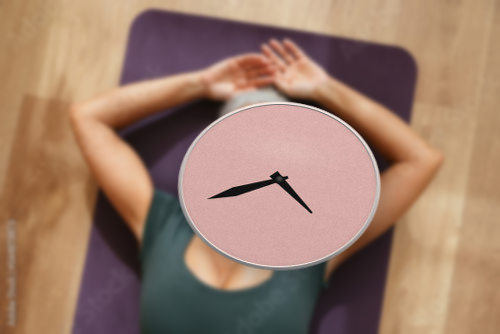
**4:42**
